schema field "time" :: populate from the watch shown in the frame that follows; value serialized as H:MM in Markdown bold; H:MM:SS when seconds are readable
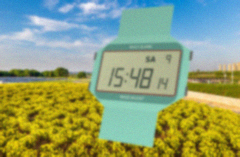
**15:48**
